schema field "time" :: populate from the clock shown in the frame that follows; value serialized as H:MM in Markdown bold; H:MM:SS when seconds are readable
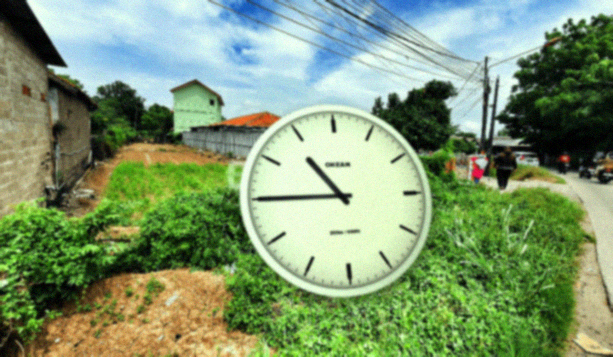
**10:45**
